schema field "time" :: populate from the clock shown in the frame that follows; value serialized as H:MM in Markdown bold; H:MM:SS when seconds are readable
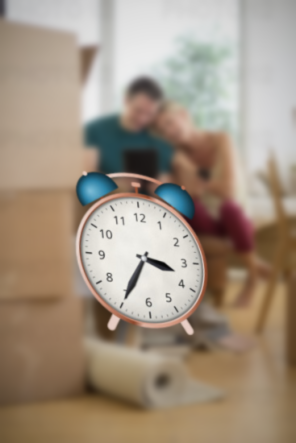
**3:35**
